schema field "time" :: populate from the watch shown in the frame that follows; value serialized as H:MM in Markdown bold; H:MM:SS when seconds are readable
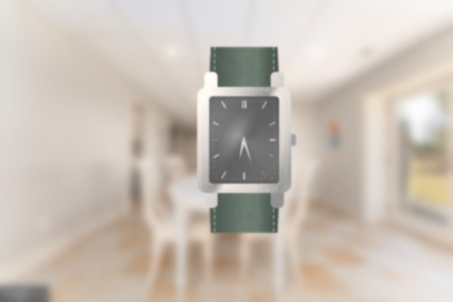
**6:27**
